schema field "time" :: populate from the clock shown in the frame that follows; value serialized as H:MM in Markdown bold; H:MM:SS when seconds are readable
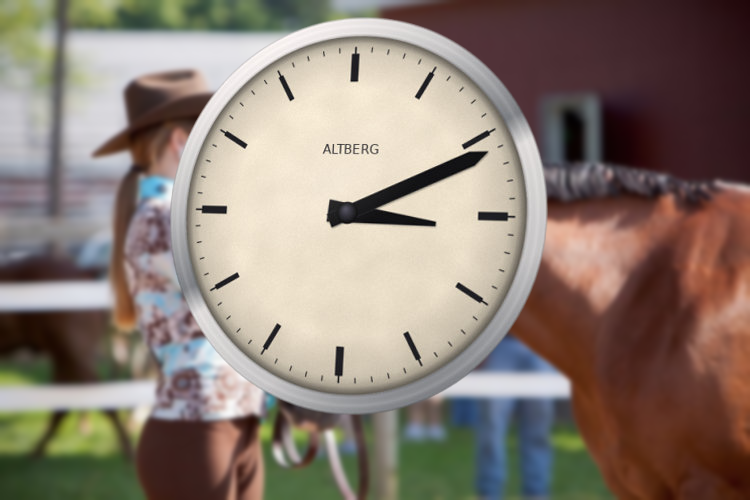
**3:11**
